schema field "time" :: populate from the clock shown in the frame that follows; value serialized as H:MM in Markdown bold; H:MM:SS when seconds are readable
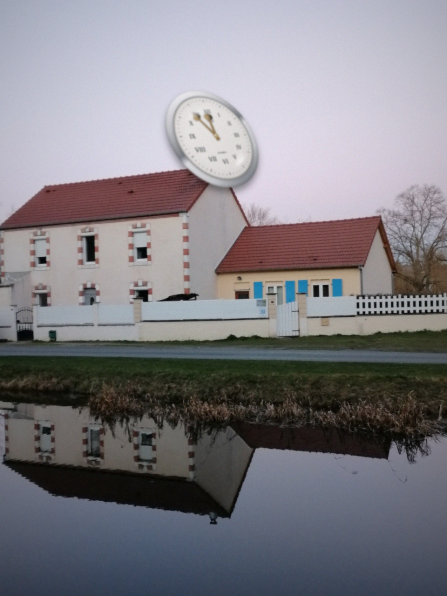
**11:54**
